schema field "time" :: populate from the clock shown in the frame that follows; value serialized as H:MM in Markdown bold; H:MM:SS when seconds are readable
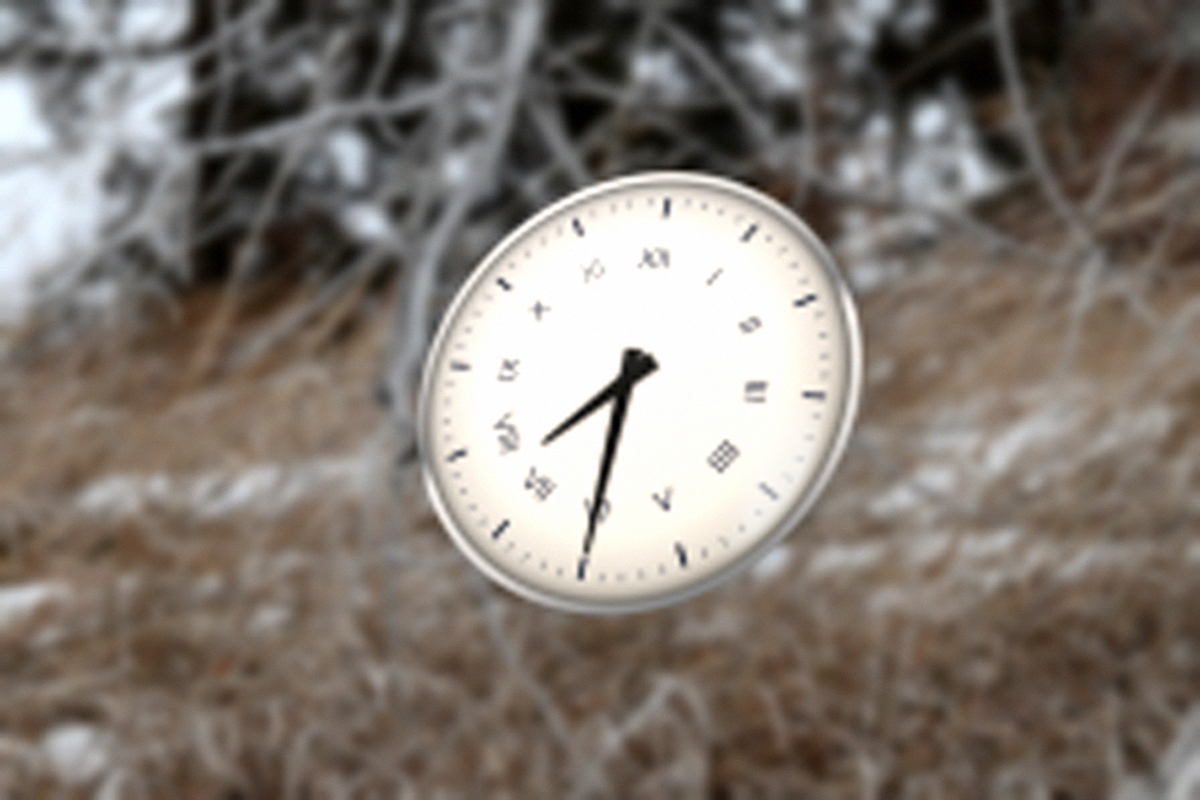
**7:30**
